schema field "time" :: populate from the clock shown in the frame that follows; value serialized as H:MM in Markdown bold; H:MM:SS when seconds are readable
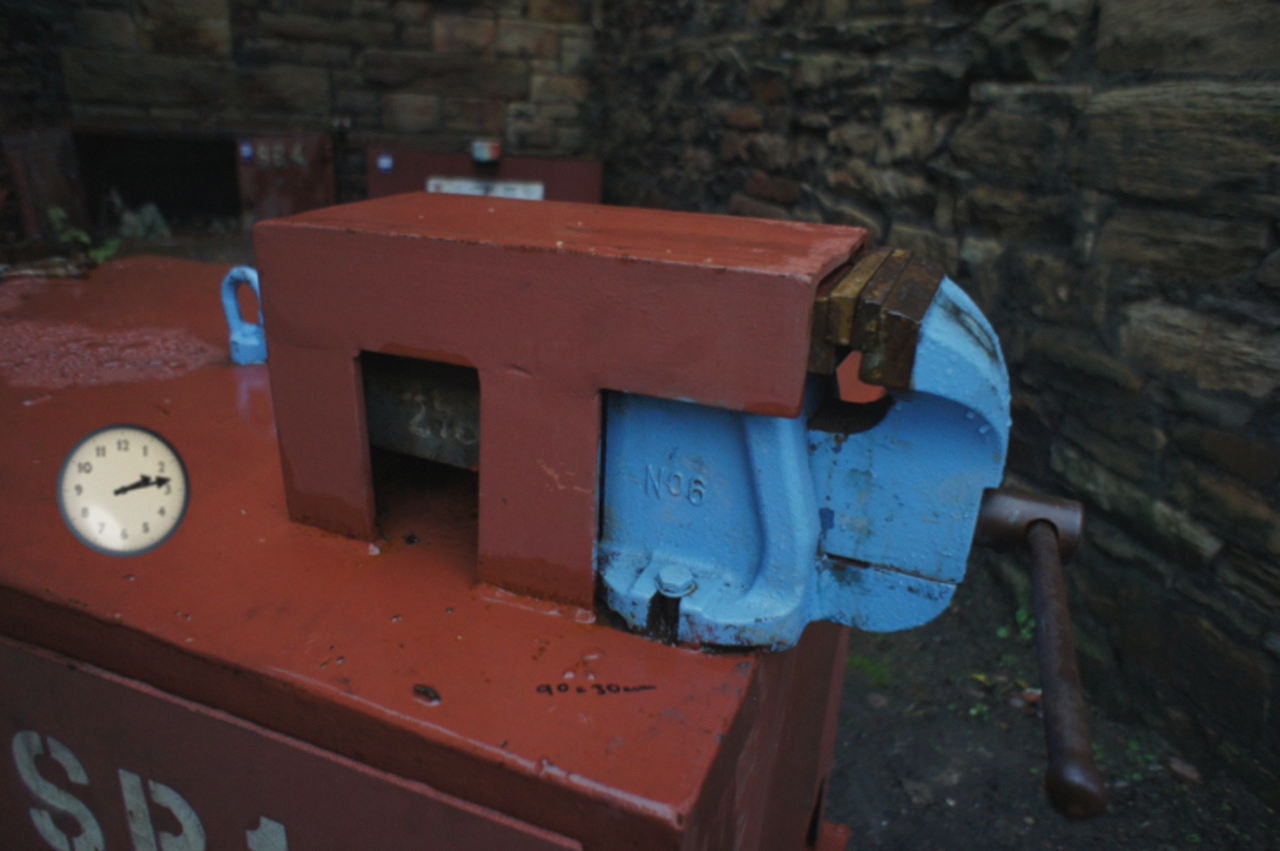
**2:13**
